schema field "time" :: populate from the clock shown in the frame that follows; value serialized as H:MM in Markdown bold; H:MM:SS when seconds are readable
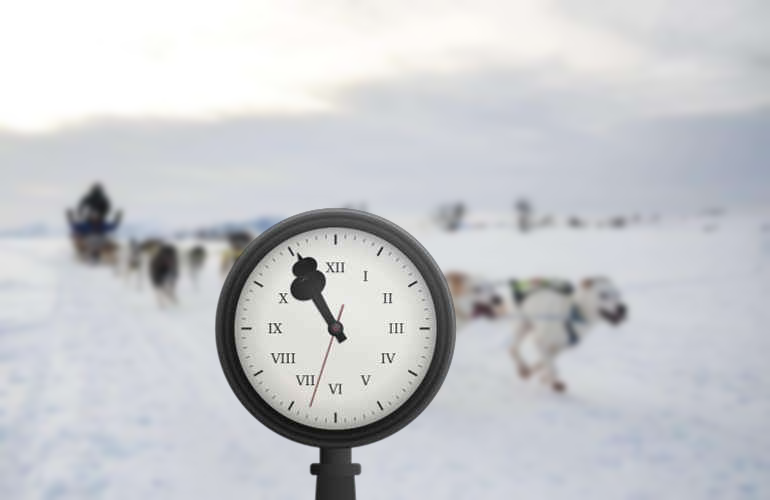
**10:55:33**
